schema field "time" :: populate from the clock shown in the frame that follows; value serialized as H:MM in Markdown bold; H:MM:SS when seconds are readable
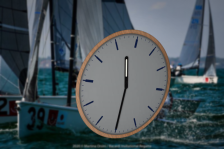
**11:30**
